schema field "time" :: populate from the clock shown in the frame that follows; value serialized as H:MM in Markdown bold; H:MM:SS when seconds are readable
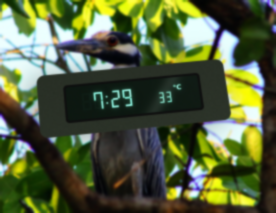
**7:29**
